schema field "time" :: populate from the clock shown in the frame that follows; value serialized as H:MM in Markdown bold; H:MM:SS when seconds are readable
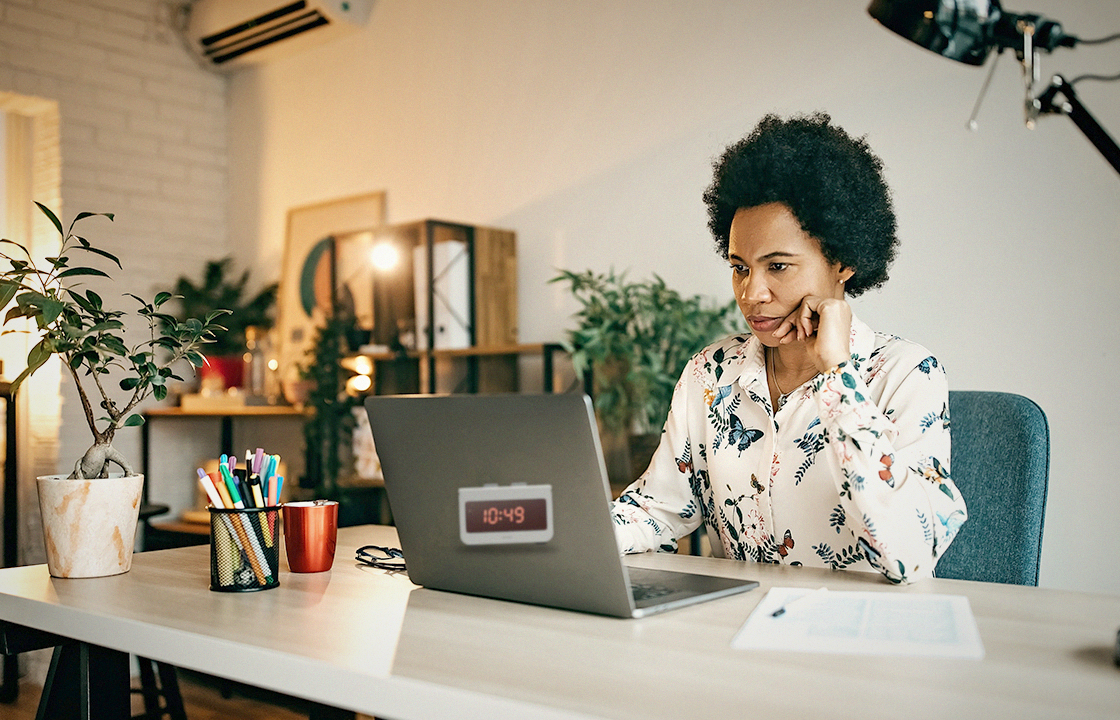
**10:49**
